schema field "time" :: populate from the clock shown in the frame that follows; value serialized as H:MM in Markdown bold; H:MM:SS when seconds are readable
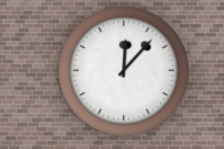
**12:07**
